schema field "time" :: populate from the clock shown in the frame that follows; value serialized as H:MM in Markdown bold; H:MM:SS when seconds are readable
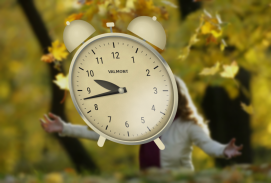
**9:43**
